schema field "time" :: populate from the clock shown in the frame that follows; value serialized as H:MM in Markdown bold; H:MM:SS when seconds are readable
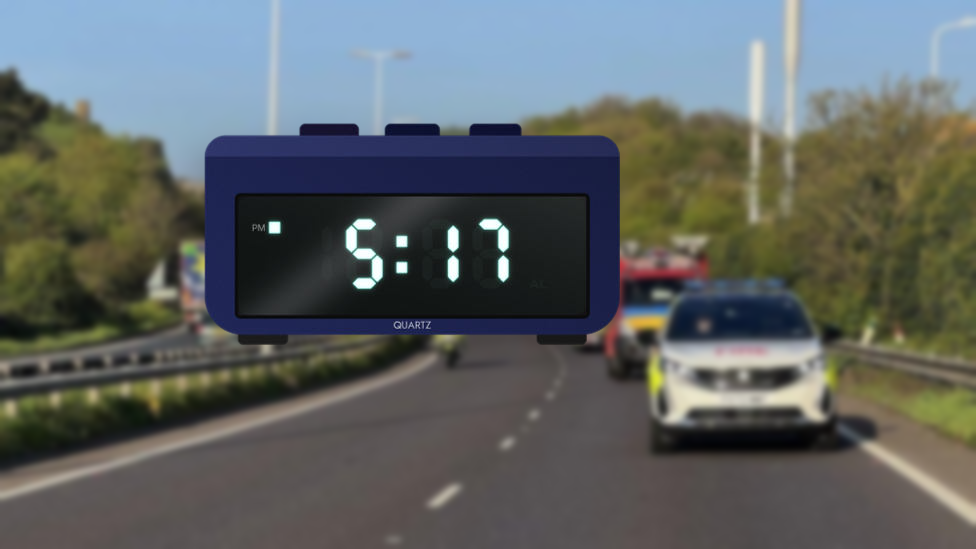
**5:17**
